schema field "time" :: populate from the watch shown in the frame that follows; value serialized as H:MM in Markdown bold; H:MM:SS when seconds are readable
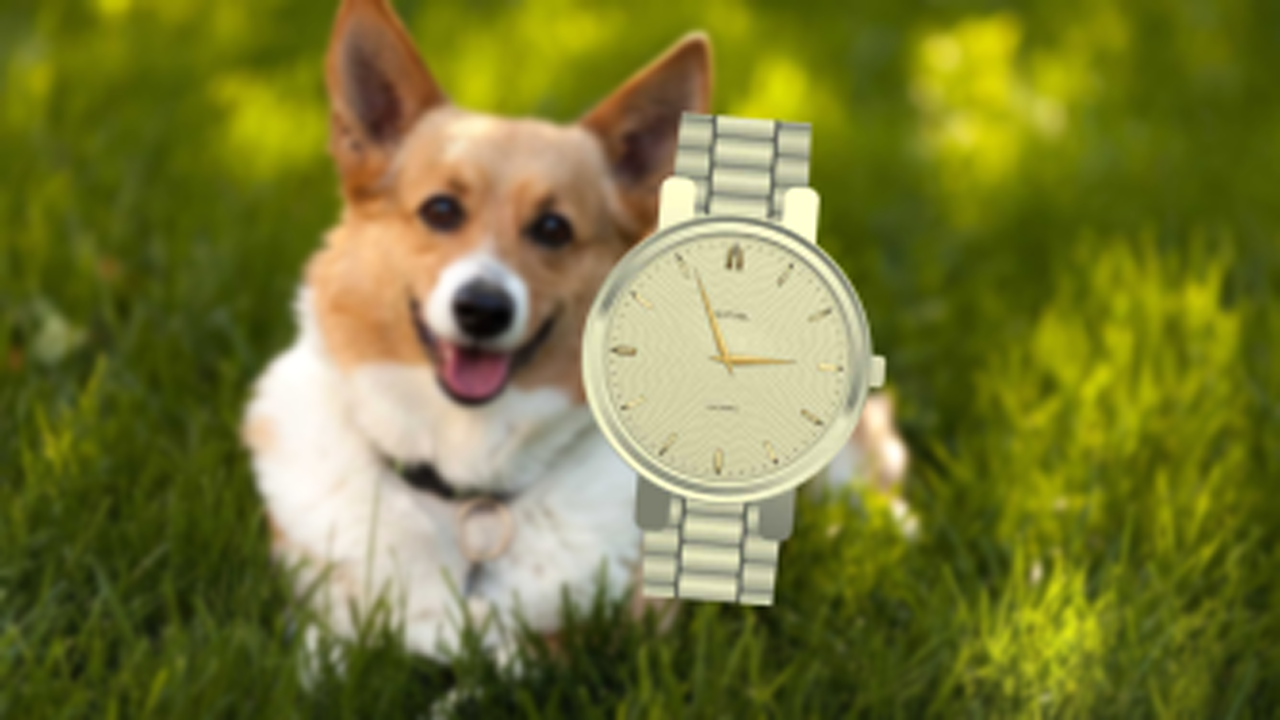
**2:56**
